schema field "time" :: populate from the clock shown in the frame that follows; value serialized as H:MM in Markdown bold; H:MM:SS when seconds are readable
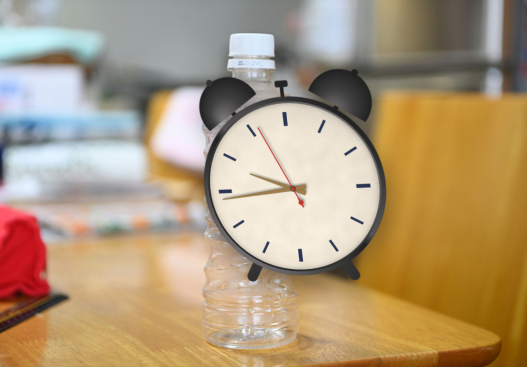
**9:43:56**
